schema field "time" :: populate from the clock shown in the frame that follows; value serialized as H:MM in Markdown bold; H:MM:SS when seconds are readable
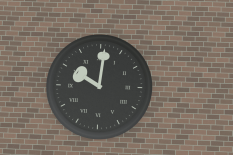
**10:01**
